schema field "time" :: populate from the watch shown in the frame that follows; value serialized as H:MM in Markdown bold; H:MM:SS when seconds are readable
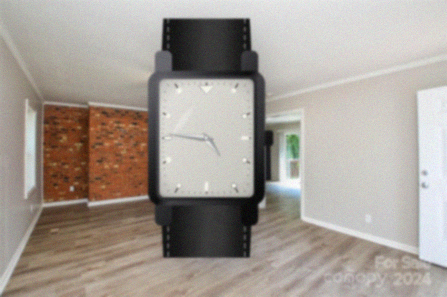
**4:46**
